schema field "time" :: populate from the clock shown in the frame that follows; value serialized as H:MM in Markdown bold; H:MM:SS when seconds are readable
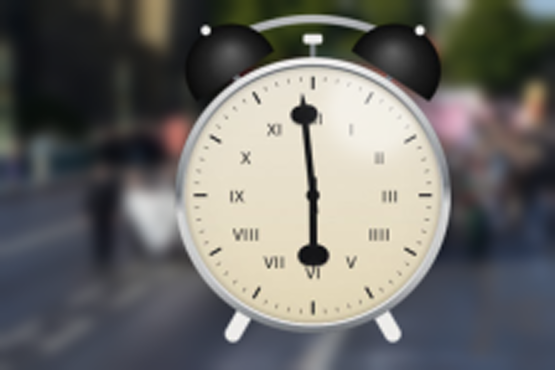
**5:59**
